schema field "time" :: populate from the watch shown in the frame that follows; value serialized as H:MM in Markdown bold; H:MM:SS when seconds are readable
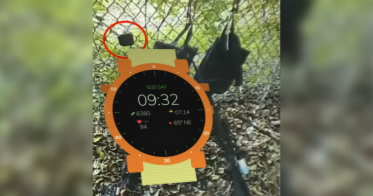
**9:32**
